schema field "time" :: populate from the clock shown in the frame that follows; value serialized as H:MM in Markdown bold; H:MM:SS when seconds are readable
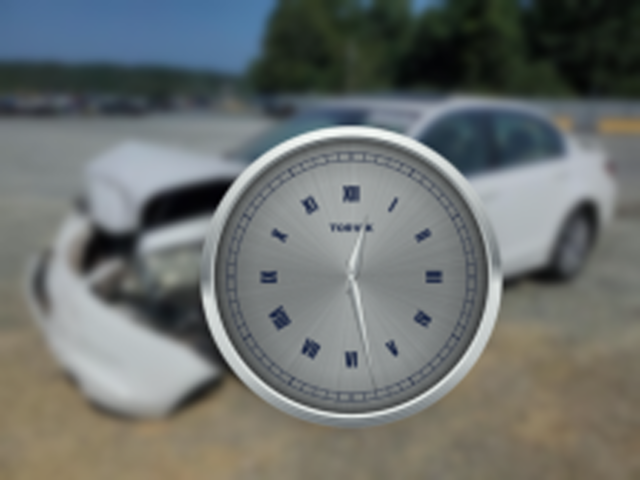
**12:28**
